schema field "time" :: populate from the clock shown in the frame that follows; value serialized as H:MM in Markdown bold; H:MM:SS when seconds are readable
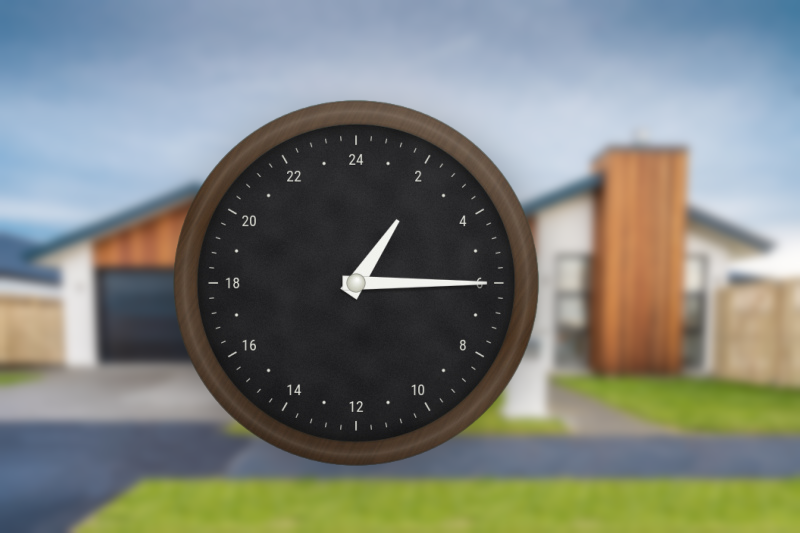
**2:15**
